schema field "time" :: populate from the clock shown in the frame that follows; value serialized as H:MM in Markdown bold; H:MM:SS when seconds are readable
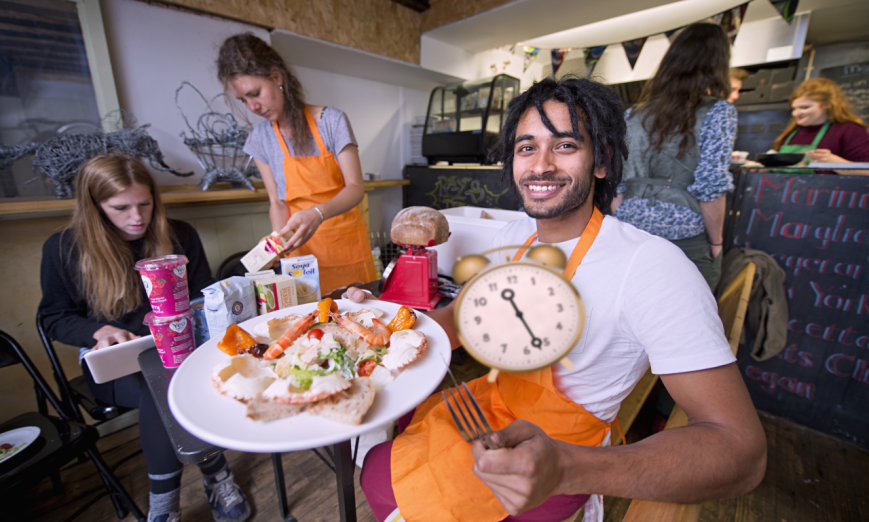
**11:27**
